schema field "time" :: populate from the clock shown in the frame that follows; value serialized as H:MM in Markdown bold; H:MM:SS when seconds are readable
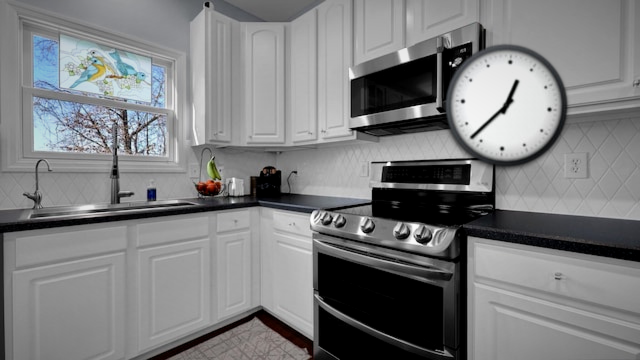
**12:37**
